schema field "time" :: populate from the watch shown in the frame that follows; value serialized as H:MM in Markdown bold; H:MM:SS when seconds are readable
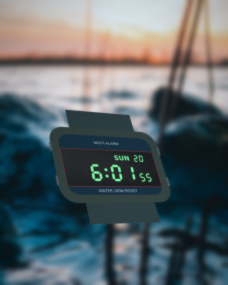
**6:01**
